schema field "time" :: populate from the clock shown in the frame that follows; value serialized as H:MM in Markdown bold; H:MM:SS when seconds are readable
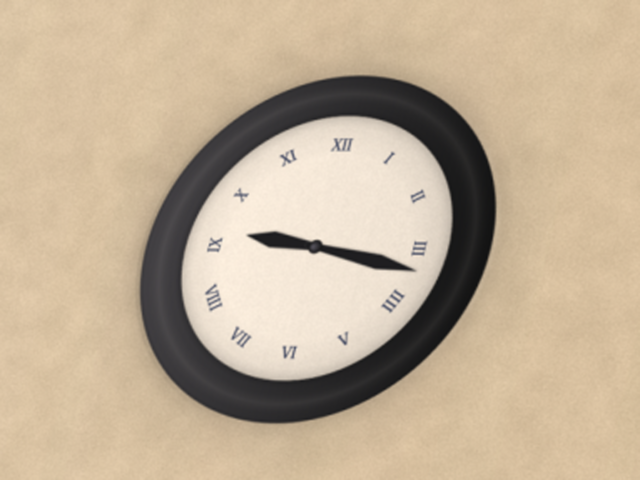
**9:17**
